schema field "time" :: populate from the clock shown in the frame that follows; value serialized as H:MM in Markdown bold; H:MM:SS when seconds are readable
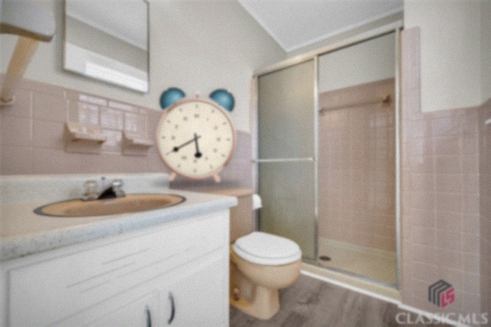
**5:40**
